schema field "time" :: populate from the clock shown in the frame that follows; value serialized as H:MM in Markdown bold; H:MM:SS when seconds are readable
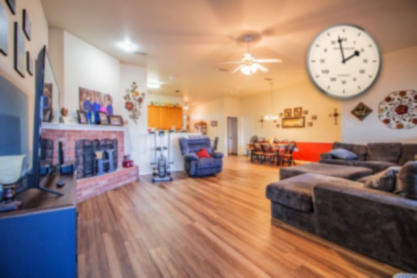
**1:58**
